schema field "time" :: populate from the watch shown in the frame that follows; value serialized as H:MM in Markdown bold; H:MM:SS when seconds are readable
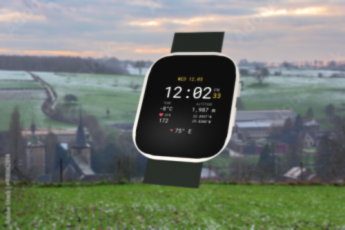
**12:02**
